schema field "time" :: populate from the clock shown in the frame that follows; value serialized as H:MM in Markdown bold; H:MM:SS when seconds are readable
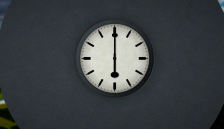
**6:00**
